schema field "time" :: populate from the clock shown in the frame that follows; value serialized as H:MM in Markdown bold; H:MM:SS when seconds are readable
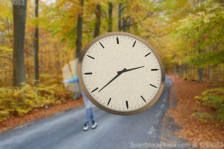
**2:39**
